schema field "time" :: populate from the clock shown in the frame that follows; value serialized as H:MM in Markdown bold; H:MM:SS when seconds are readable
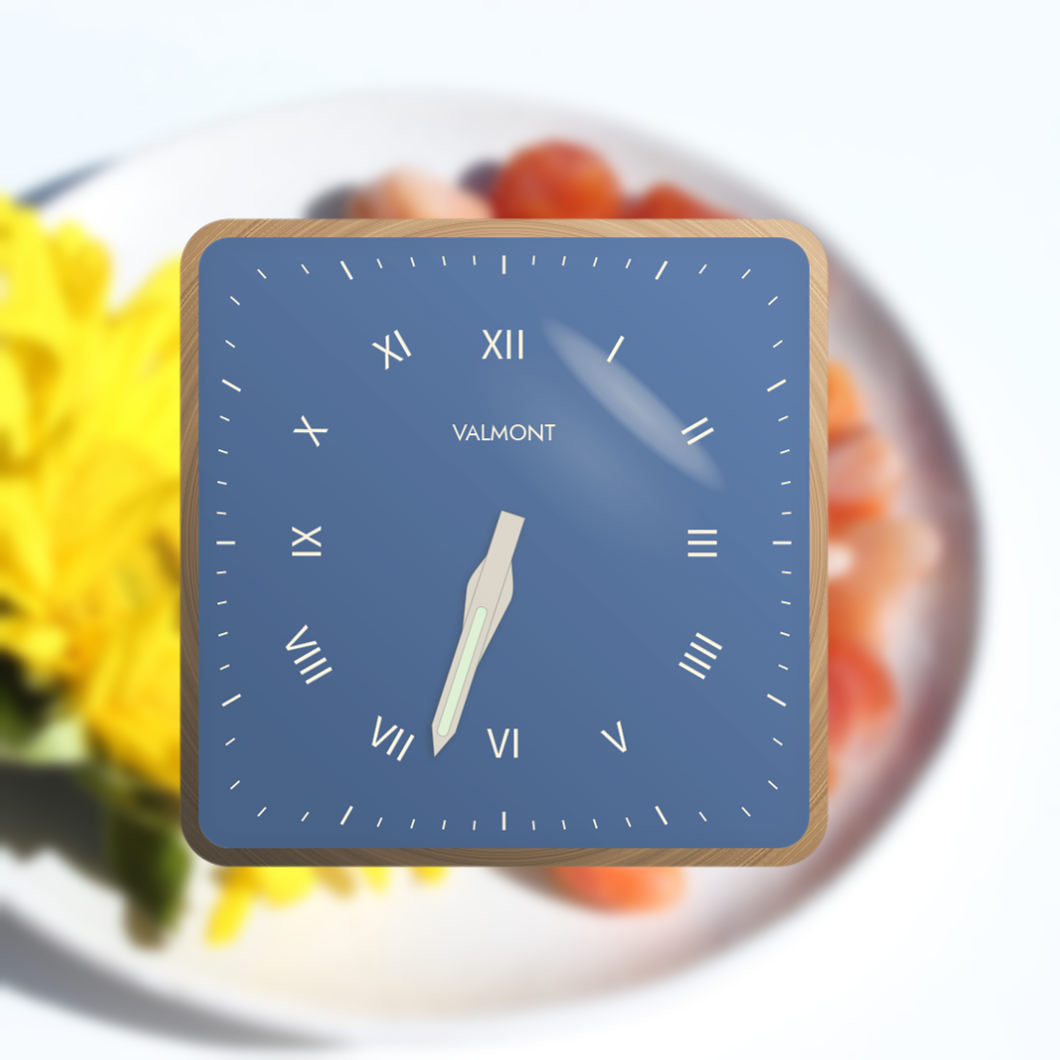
**6:33**
